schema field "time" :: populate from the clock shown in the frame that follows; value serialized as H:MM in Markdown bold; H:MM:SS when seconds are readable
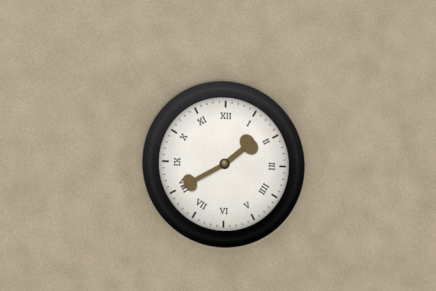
**1:40**
